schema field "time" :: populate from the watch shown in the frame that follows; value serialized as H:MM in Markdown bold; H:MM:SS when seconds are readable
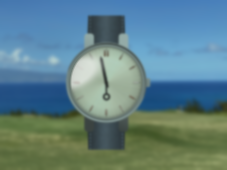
**5:58**
